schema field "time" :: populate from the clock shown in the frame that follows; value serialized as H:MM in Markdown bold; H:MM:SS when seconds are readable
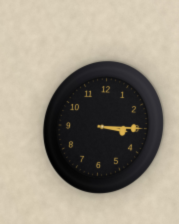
**3:15**
